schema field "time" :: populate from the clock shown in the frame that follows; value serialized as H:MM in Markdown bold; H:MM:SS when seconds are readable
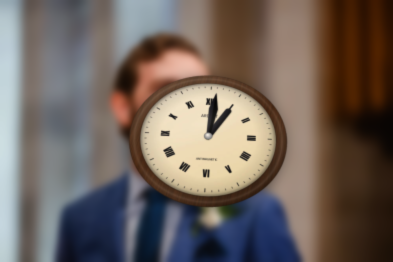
**1:01**
